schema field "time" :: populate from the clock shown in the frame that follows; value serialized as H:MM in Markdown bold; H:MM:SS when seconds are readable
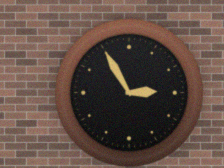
**2:55**
